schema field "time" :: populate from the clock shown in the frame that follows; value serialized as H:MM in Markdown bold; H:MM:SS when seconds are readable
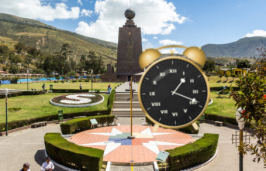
**1:19**
